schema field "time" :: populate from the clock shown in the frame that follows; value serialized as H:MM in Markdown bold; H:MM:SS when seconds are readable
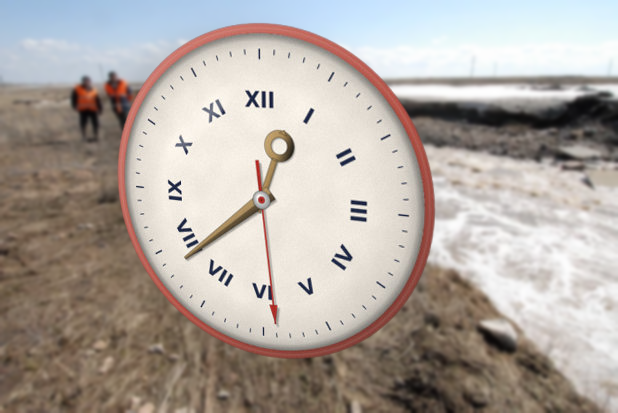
**12:38:29**
